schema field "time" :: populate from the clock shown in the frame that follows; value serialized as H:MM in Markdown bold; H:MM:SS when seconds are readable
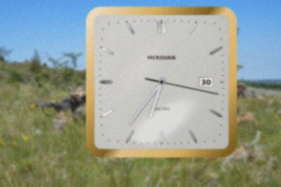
**6:36:17**
